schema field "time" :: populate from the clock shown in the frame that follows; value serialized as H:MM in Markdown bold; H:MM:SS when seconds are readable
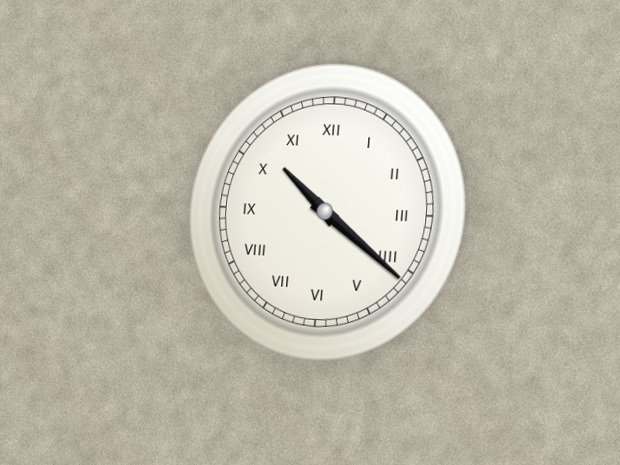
**10:21**
